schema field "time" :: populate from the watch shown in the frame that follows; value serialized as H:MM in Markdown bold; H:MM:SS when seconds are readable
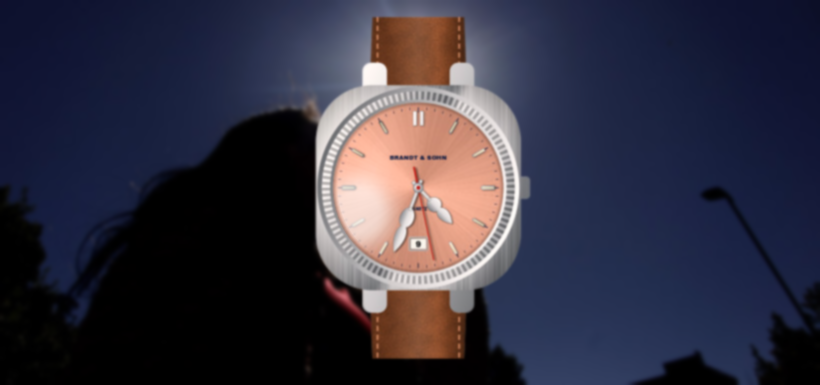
**4:33:28**
